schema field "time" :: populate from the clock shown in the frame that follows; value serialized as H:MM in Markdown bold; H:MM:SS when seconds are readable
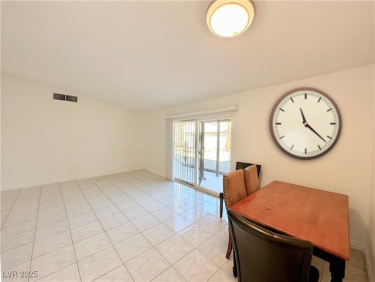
**11:22**
